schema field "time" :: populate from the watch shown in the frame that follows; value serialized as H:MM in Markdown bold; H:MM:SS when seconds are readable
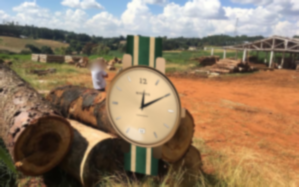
**12:10**
